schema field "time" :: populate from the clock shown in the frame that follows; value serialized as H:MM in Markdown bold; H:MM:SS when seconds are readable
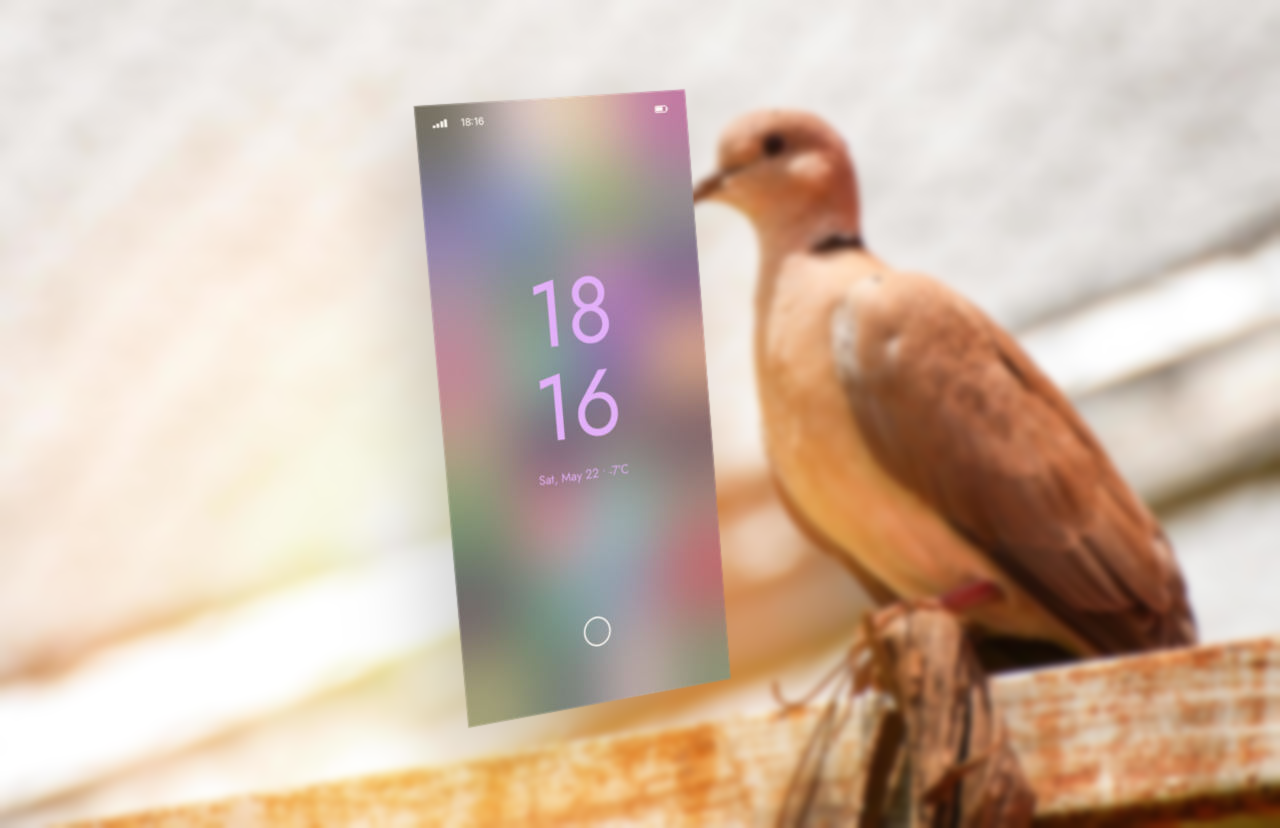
**18:16**
